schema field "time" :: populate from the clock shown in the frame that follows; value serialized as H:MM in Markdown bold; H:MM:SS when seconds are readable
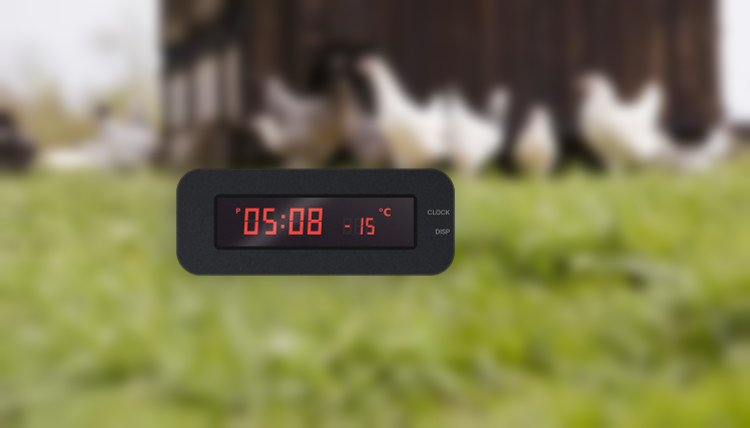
**5:08**
